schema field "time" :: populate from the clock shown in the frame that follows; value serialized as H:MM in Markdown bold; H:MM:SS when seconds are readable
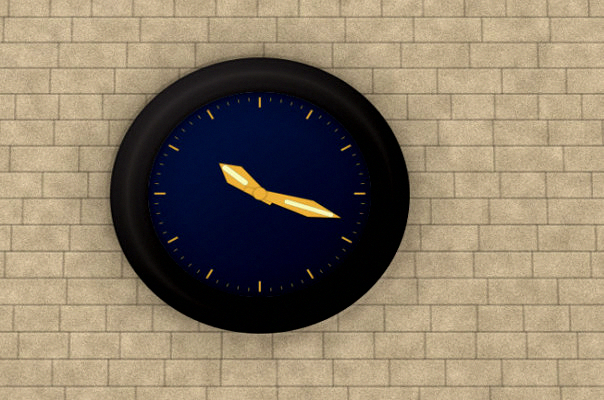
**10:18**
